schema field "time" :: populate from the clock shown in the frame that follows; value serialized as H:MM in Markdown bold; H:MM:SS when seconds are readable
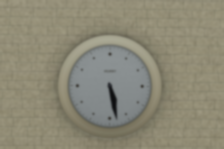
**5:28**
